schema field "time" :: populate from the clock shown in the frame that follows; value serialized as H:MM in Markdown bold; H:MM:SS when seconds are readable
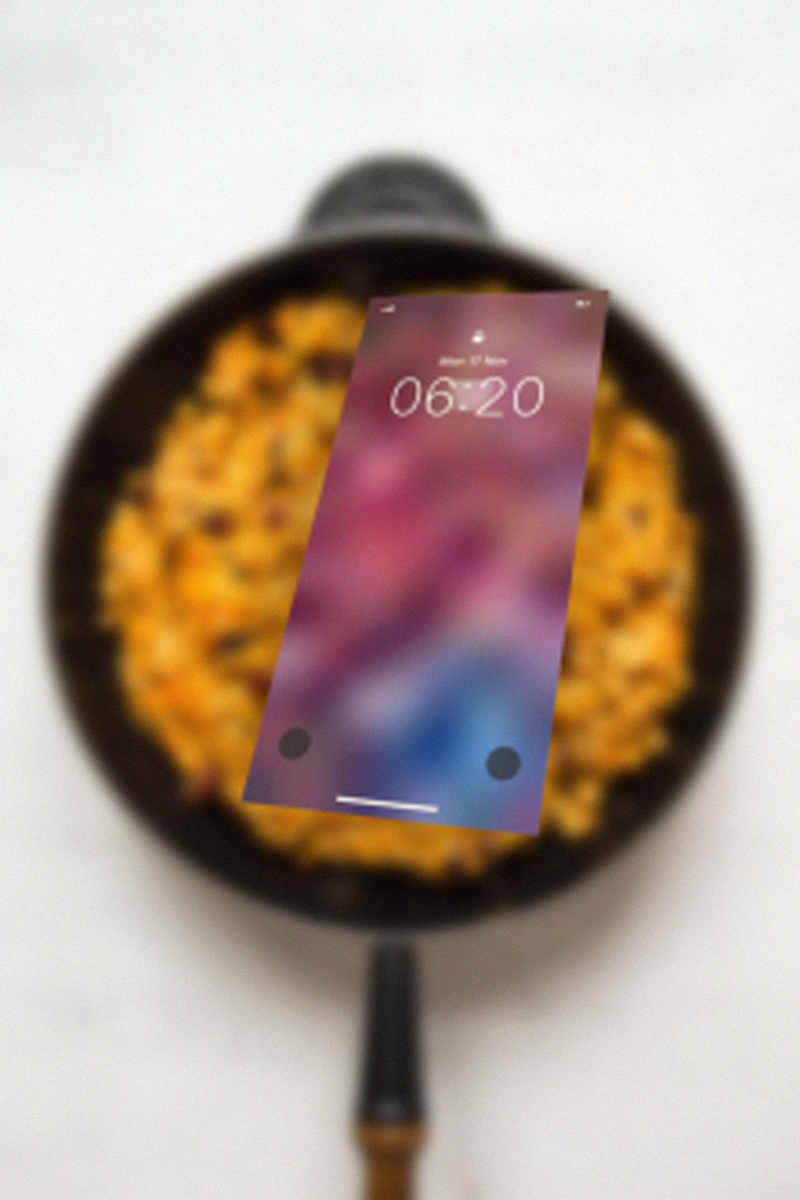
**6:20**
